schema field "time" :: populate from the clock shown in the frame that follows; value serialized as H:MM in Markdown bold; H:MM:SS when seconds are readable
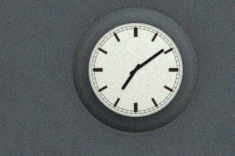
**7:09**
